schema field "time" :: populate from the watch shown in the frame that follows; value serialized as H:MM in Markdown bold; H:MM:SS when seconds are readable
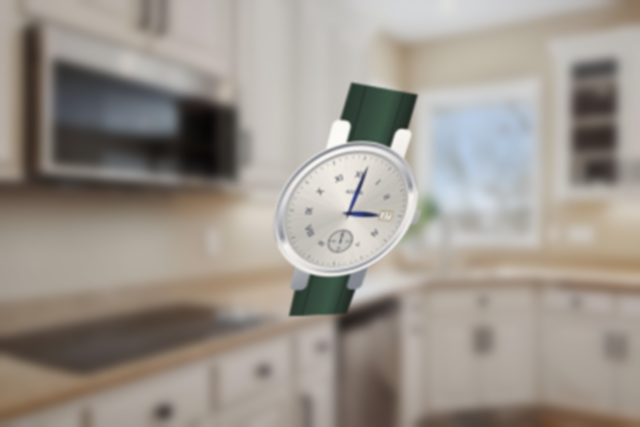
**3:01**
